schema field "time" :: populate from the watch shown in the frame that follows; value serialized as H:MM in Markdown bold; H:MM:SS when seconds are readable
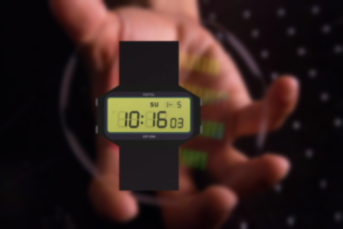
**10:16:03**
